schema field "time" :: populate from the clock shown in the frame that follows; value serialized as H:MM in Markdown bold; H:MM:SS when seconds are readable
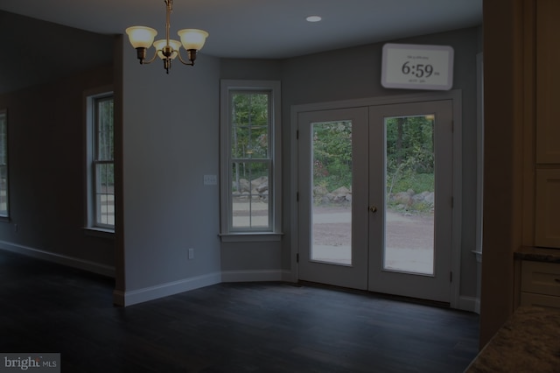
**6:59**
